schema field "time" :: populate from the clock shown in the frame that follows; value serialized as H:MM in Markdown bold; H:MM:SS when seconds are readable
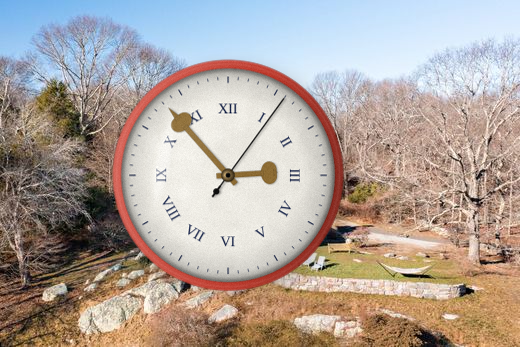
**2:53:06**
